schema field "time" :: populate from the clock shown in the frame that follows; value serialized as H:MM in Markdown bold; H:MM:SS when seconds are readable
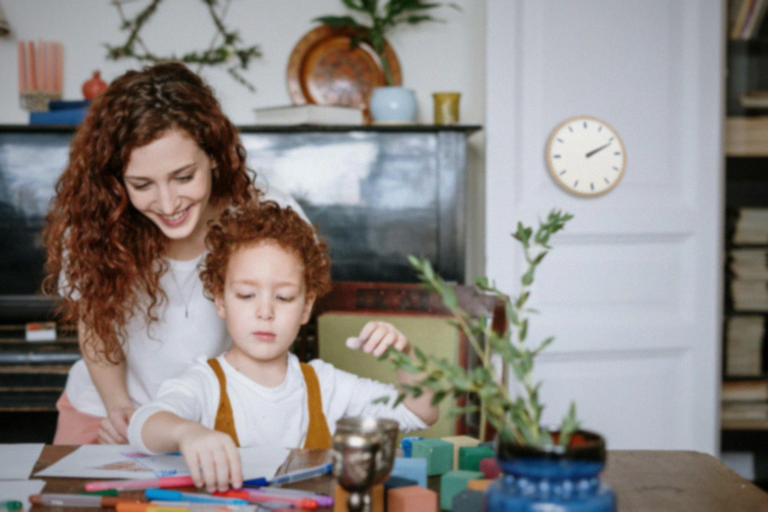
**2:11**
